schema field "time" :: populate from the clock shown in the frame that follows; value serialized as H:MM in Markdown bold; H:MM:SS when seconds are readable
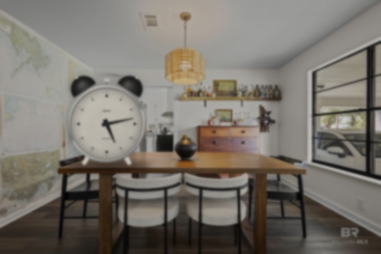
**5:13**
